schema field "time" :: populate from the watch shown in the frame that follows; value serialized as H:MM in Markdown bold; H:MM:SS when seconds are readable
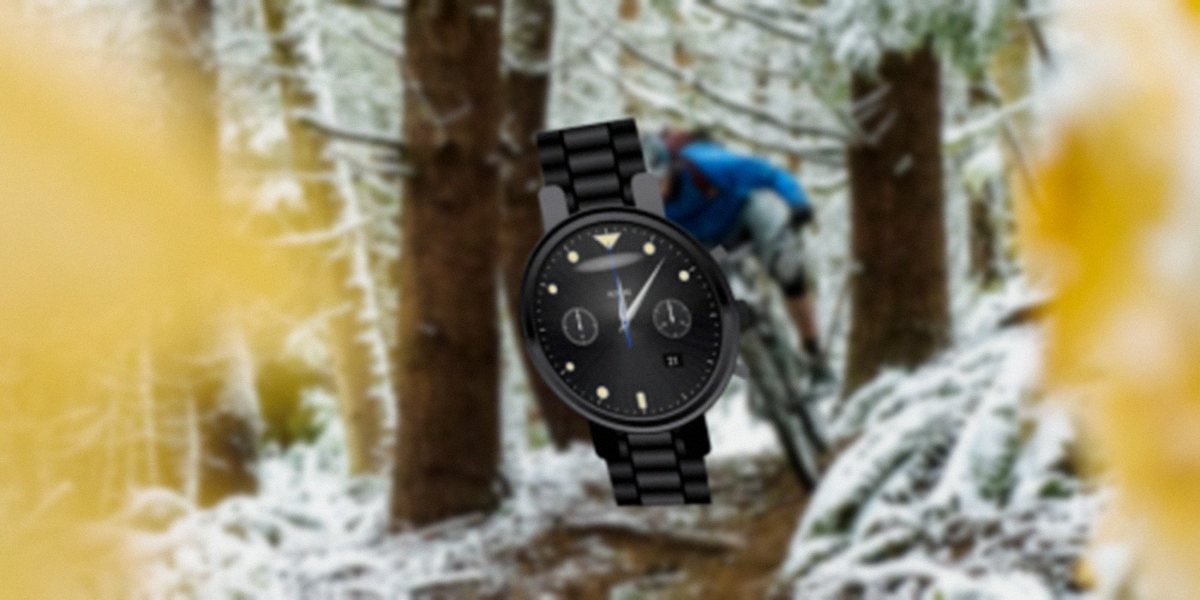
**12:07**
